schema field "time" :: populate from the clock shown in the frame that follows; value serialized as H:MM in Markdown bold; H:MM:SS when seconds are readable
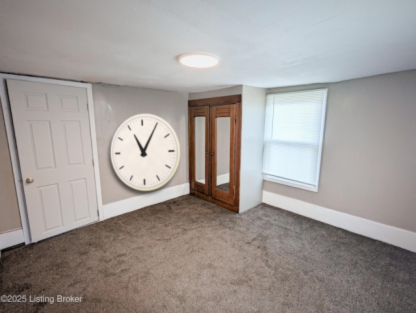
**11:05**
